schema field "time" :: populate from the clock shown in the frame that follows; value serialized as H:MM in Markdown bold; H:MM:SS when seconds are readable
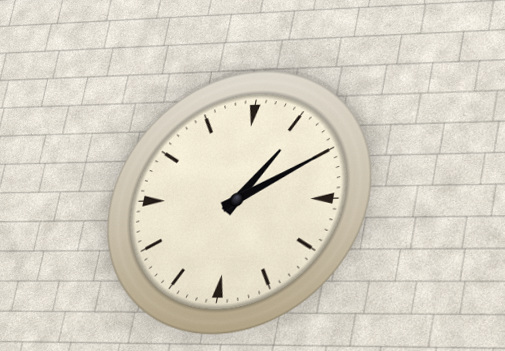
**1:10**
